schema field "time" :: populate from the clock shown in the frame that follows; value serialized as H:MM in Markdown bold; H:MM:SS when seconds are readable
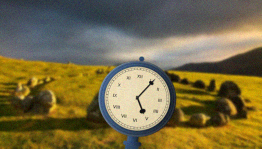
**5:06**
